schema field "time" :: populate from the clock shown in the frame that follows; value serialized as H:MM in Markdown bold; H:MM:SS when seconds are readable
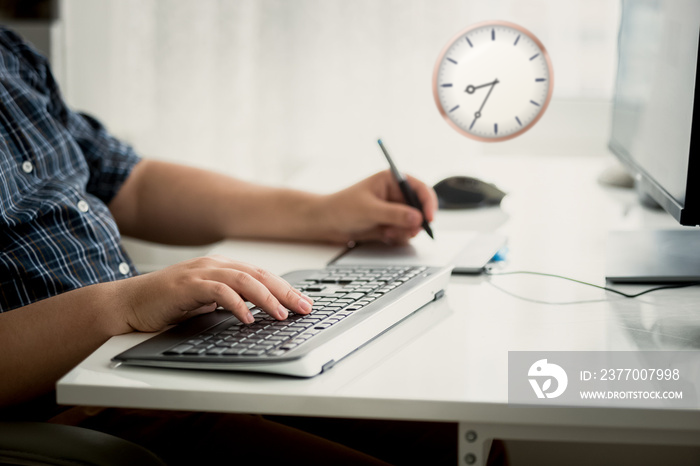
**8:35**
